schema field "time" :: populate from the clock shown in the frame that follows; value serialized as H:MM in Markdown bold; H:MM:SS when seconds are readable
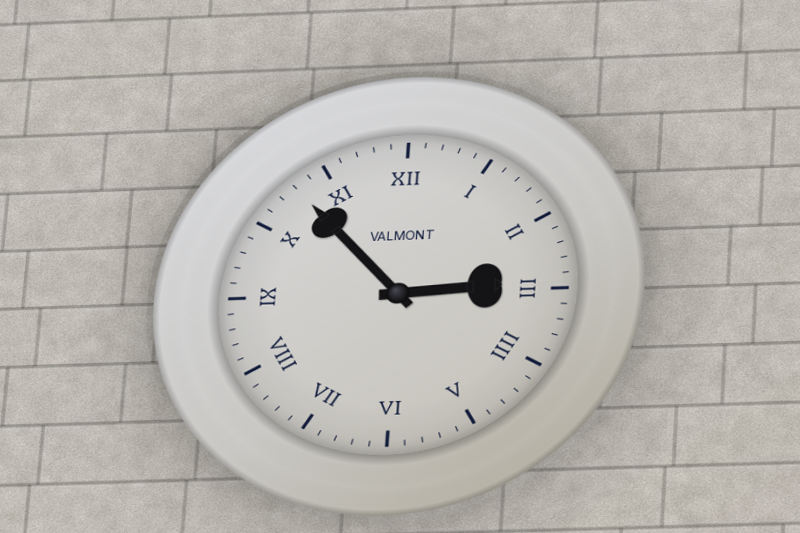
**2:53**
